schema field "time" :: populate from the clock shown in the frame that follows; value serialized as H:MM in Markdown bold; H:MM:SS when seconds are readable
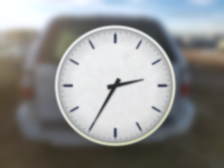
**2:35**
